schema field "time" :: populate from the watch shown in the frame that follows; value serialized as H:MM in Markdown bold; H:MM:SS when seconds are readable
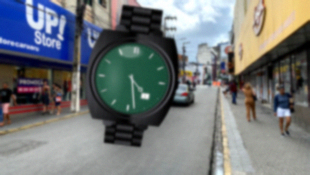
**4:28**
